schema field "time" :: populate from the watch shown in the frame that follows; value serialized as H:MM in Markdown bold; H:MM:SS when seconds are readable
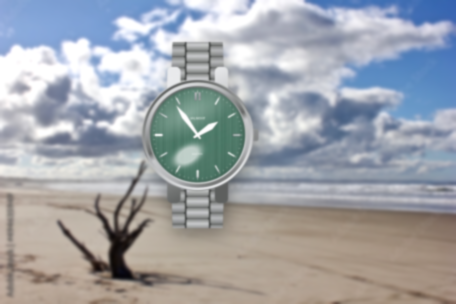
**1:54**
